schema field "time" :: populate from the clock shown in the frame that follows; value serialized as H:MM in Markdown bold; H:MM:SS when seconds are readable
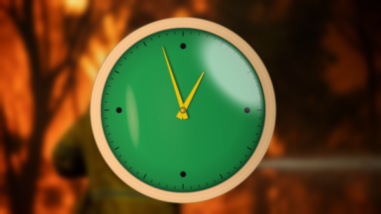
**12:57**
